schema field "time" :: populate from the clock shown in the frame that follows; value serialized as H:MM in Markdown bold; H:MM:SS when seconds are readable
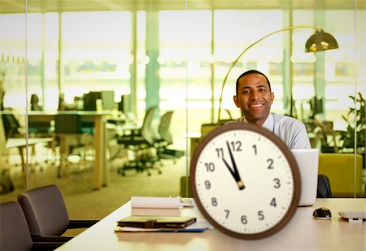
**10:58**
